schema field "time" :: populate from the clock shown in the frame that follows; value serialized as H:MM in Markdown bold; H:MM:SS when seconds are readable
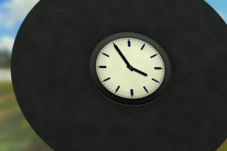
**3:55**
